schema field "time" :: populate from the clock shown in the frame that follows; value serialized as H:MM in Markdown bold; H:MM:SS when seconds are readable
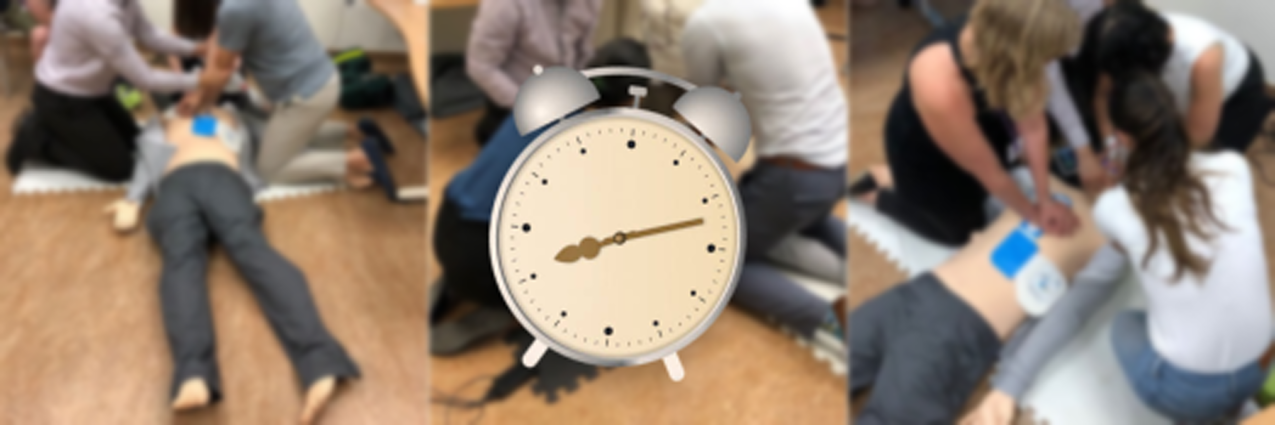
**8:12**
